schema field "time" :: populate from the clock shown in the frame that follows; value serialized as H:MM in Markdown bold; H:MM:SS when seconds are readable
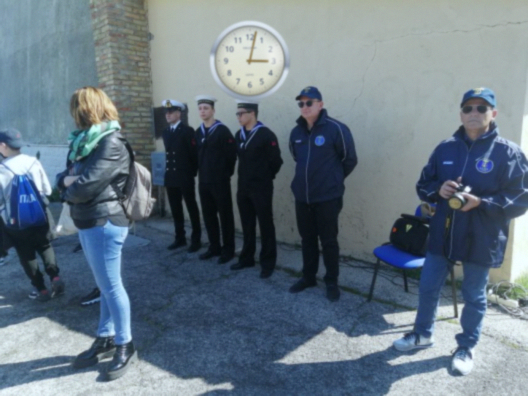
**3:02**
